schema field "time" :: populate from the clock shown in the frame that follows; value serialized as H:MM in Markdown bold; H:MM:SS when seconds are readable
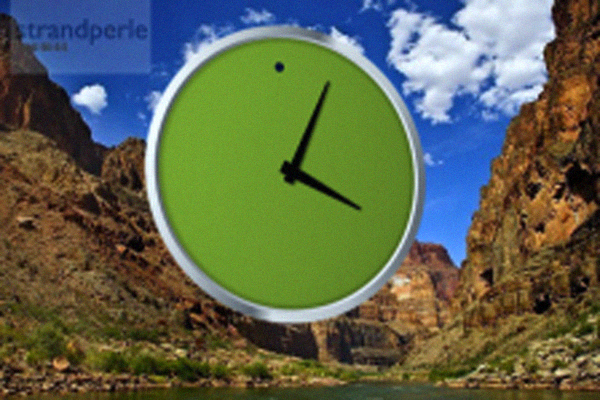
**4:05**
